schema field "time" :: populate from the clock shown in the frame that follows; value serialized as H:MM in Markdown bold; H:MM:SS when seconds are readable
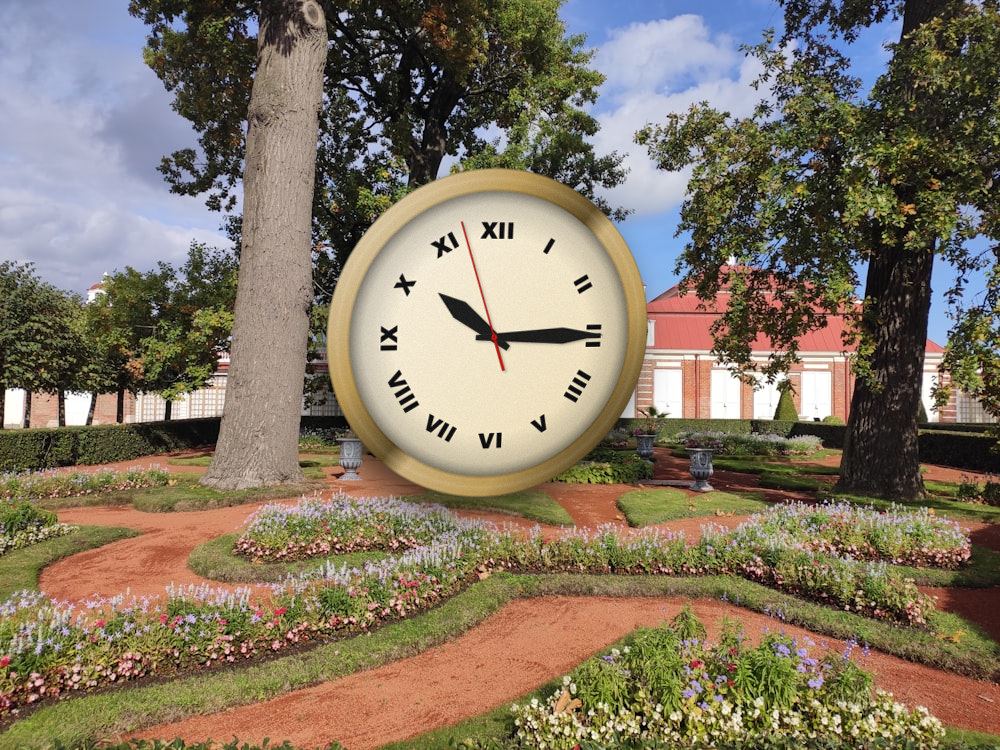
**10:14:57**
